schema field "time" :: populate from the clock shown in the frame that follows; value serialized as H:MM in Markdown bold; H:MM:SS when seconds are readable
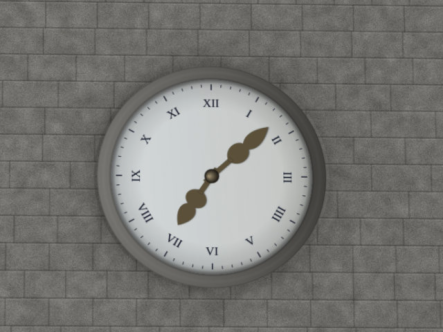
**7:08**
